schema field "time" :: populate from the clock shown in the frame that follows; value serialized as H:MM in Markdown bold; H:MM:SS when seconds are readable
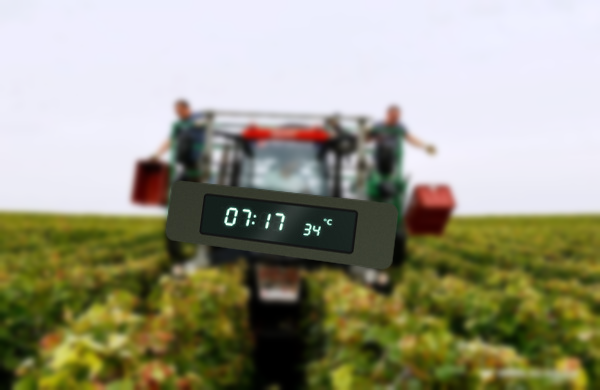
**7:17**
